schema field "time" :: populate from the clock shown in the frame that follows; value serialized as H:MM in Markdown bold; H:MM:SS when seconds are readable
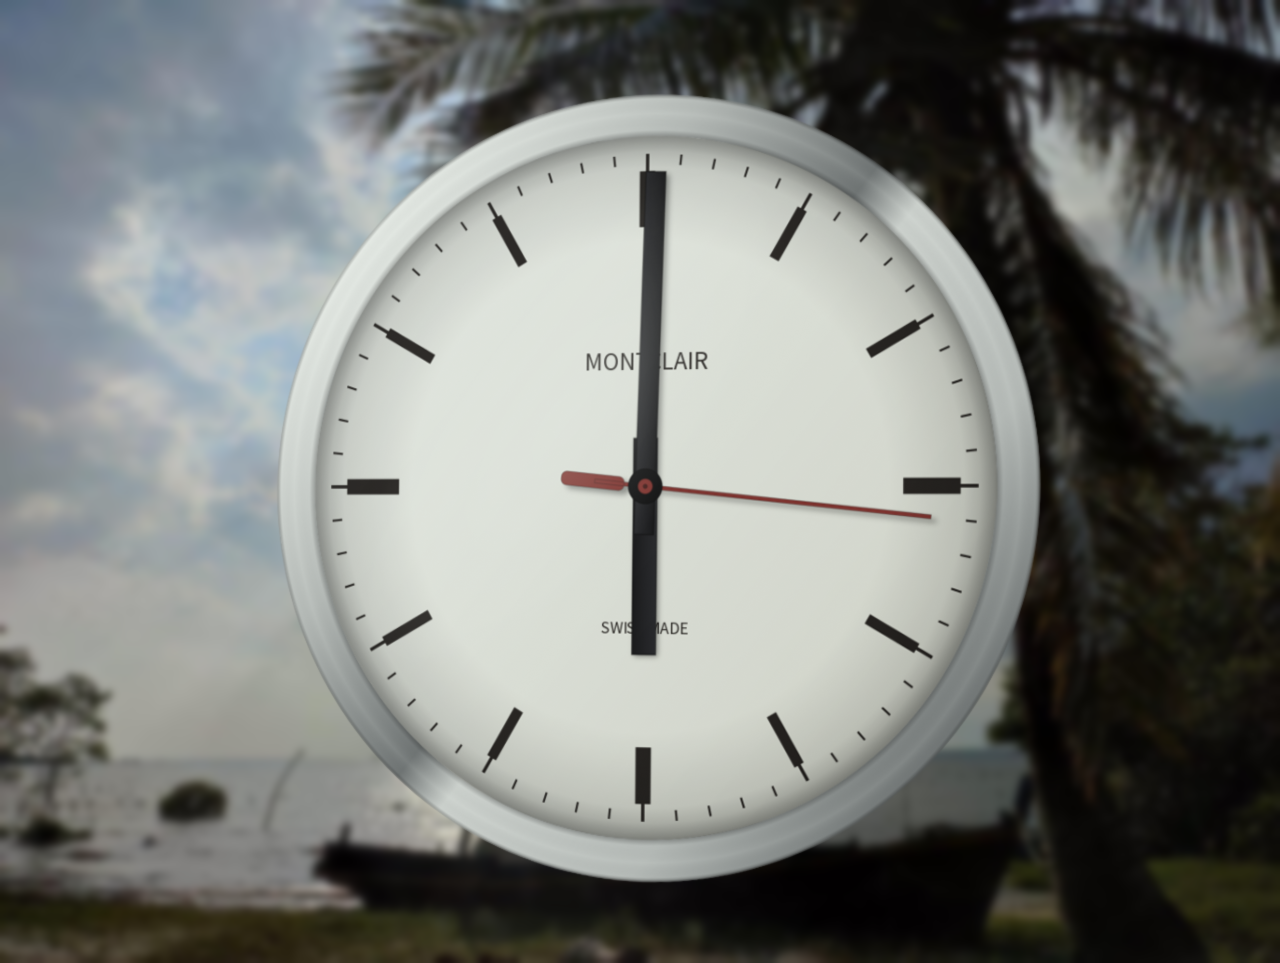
**6:00:16**
